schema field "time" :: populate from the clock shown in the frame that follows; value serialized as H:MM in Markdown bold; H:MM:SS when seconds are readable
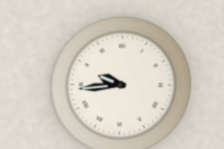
**9:44**
